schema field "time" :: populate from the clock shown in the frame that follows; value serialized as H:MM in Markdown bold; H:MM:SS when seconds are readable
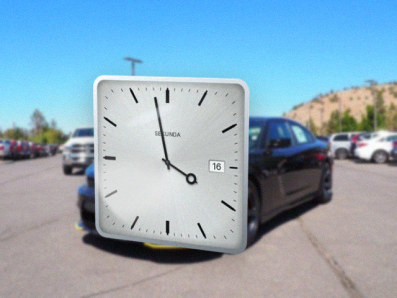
**3:58**
